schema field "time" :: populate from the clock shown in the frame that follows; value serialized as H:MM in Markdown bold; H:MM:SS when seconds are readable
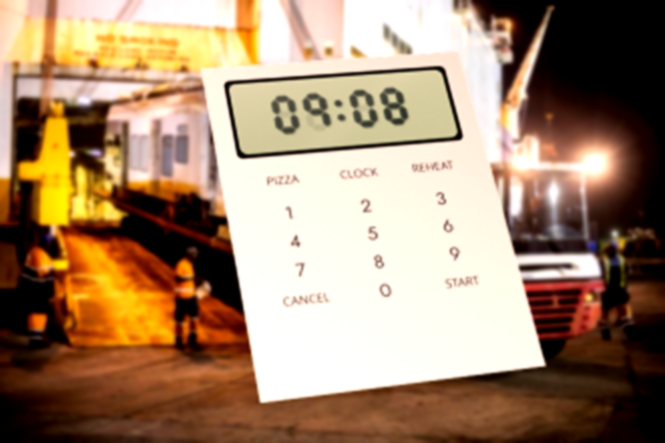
**9:08**
